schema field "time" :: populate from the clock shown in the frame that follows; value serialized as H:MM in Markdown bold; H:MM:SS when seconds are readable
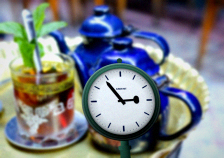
**2:54**
